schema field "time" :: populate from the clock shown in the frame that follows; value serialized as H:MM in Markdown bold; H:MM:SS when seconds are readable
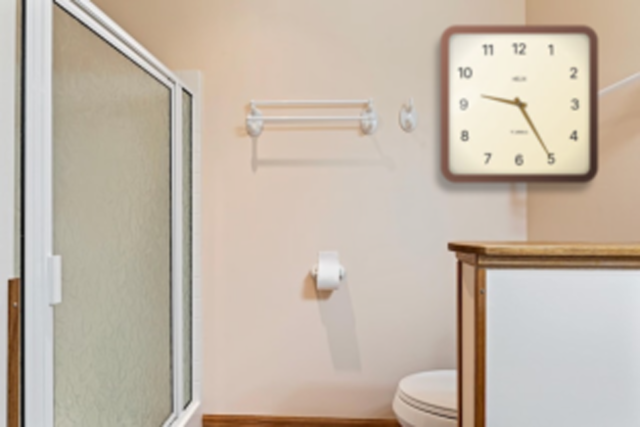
**9:25**
